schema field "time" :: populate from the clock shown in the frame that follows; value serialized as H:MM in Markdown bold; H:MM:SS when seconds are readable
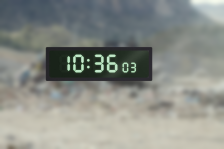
**10:36:03**
